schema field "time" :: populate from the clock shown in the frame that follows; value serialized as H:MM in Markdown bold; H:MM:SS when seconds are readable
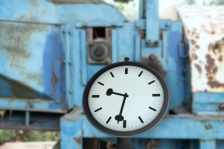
**9:32**
